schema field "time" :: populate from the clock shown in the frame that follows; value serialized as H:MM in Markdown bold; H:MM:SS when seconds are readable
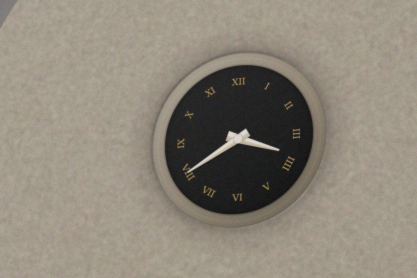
**3:40**
